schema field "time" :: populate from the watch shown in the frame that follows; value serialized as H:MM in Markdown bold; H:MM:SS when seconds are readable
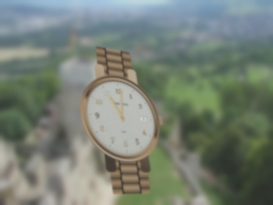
**11:01**
